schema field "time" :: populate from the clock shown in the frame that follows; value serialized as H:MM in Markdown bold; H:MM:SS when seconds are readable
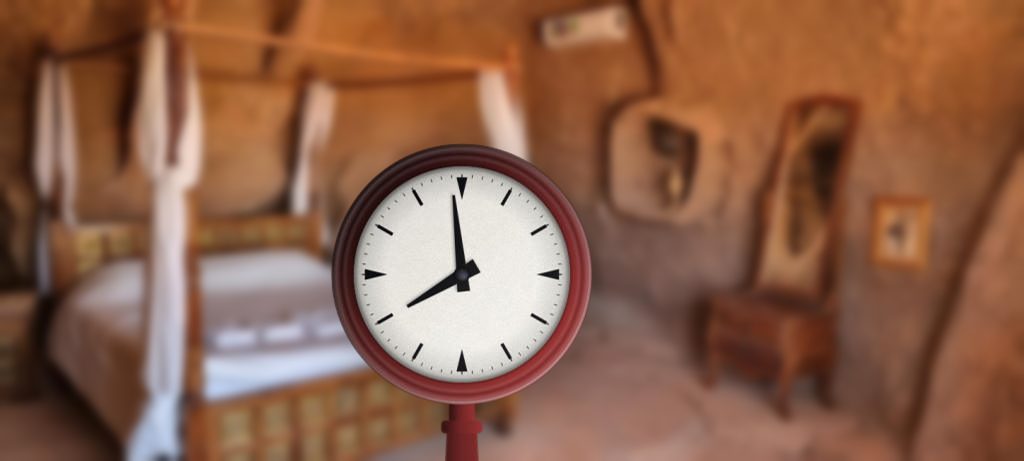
**7:59**
